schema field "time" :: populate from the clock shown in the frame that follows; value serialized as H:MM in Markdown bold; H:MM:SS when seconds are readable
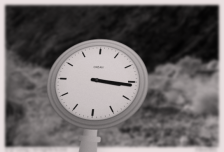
**3:16**
